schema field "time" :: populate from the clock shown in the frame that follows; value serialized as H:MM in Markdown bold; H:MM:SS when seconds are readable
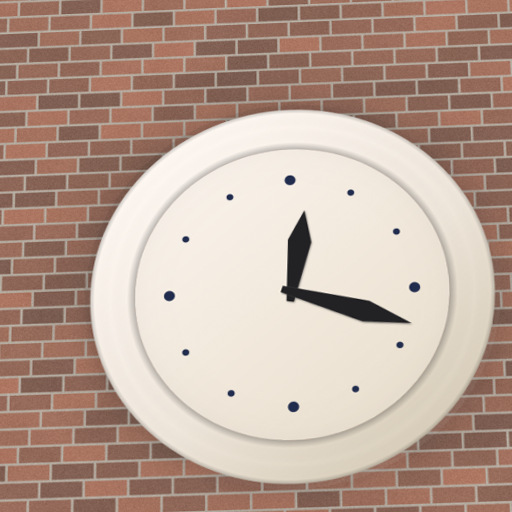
**12:18**
